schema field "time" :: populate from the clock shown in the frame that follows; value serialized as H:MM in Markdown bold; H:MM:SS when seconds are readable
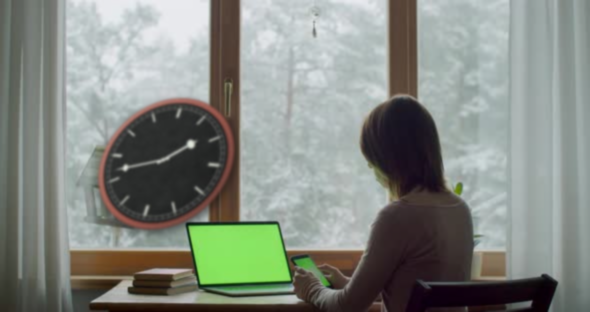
**1:42**
